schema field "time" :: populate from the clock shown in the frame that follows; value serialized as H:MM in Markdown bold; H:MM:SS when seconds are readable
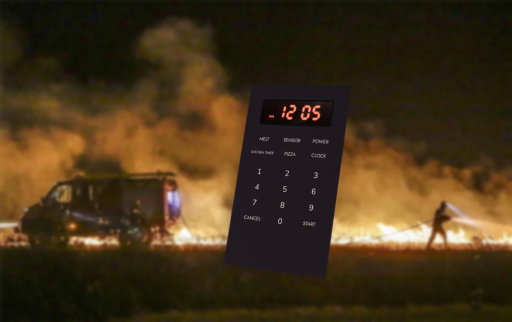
**12:05**
